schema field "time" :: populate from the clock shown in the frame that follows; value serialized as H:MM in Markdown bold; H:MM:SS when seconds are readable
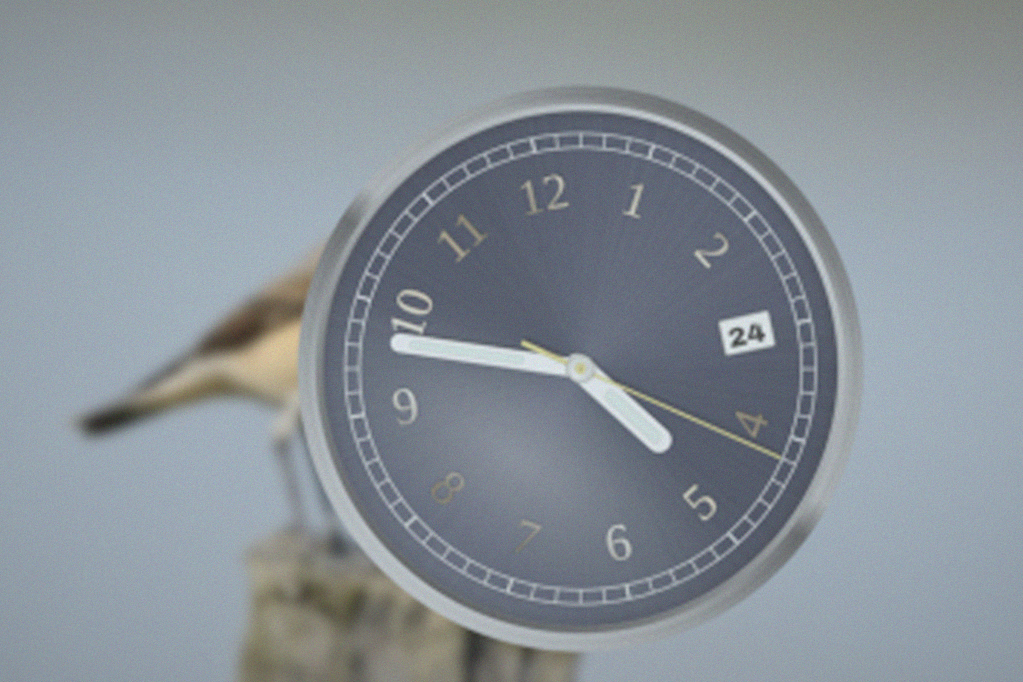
**4:48:21**
